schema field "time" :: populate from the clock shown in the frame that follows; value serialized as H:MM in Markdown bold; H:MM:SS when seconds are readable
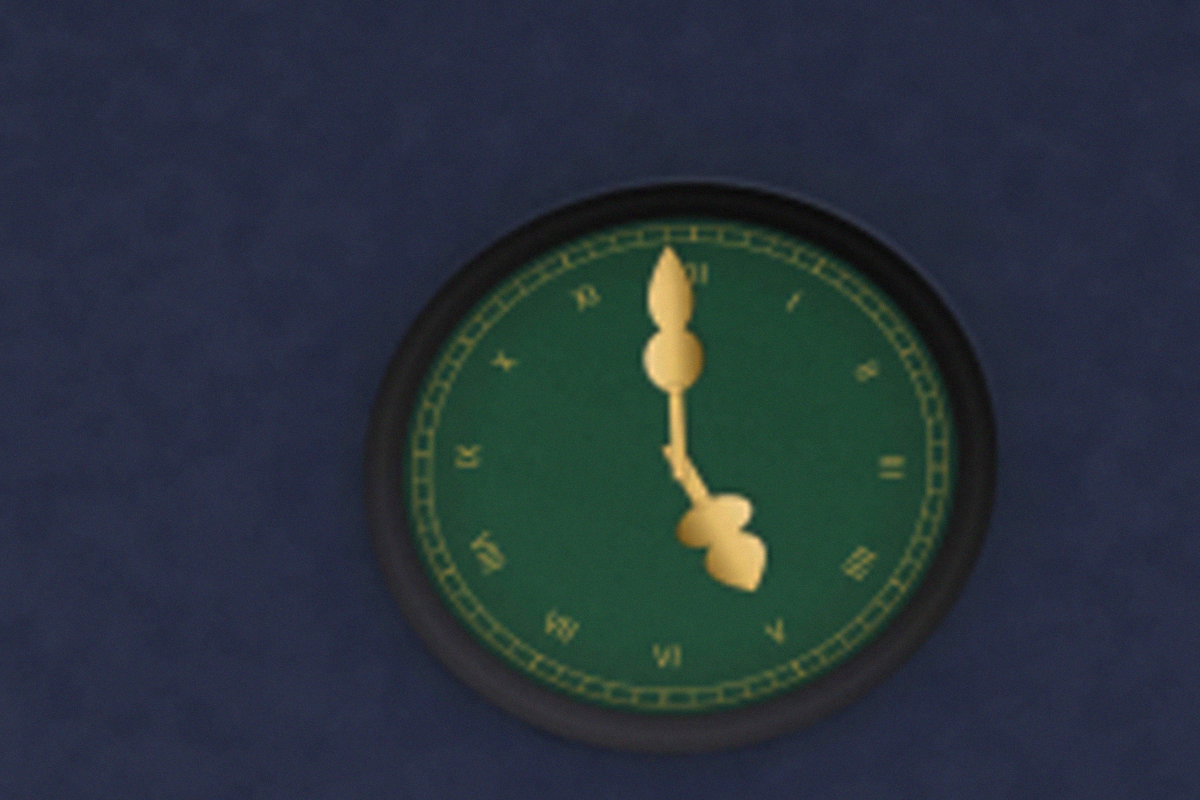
**4:59**
